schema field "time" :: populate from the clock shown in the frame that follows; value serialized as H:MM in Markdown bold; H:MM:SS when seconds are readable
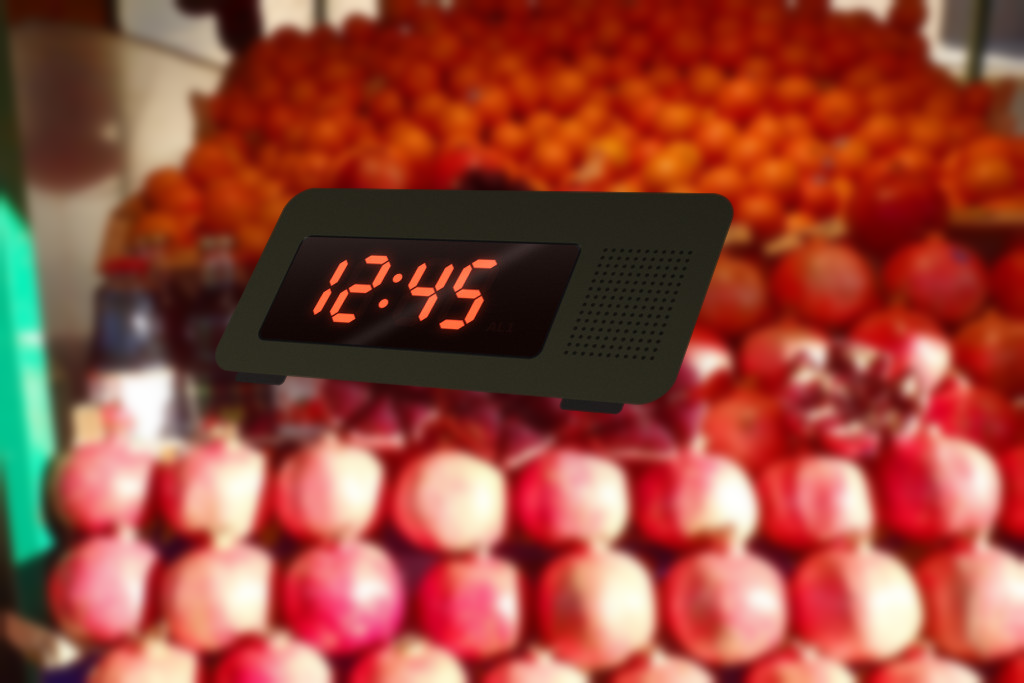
**12:45**
